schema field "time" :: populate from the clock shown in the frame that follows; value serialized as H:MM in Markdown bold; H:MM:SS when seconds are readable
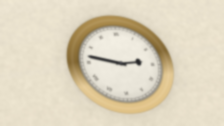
**2:47**
